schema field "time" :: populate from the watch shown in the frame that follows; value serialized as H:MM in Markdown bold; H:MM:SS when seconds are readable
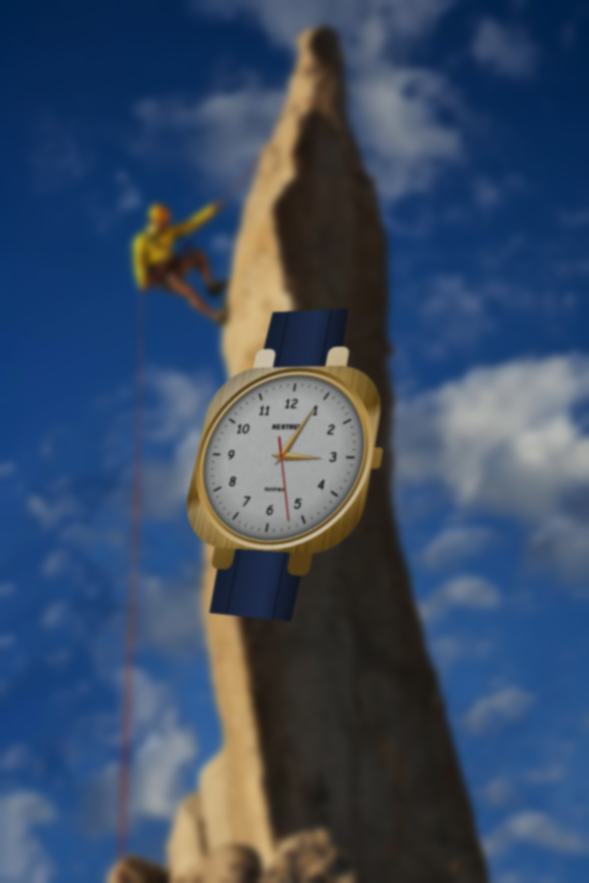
**3:04:27**
